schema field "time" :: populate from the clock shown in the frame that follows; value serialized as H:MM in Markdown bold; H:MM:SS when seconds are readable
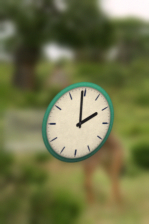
**1:59**
